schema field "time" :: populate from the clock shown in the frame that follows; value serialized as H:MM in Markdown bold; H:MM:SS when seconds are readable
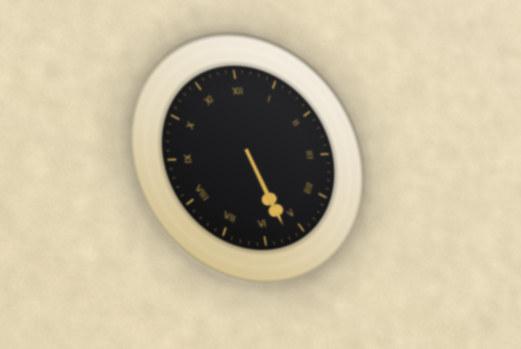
**5:27**
